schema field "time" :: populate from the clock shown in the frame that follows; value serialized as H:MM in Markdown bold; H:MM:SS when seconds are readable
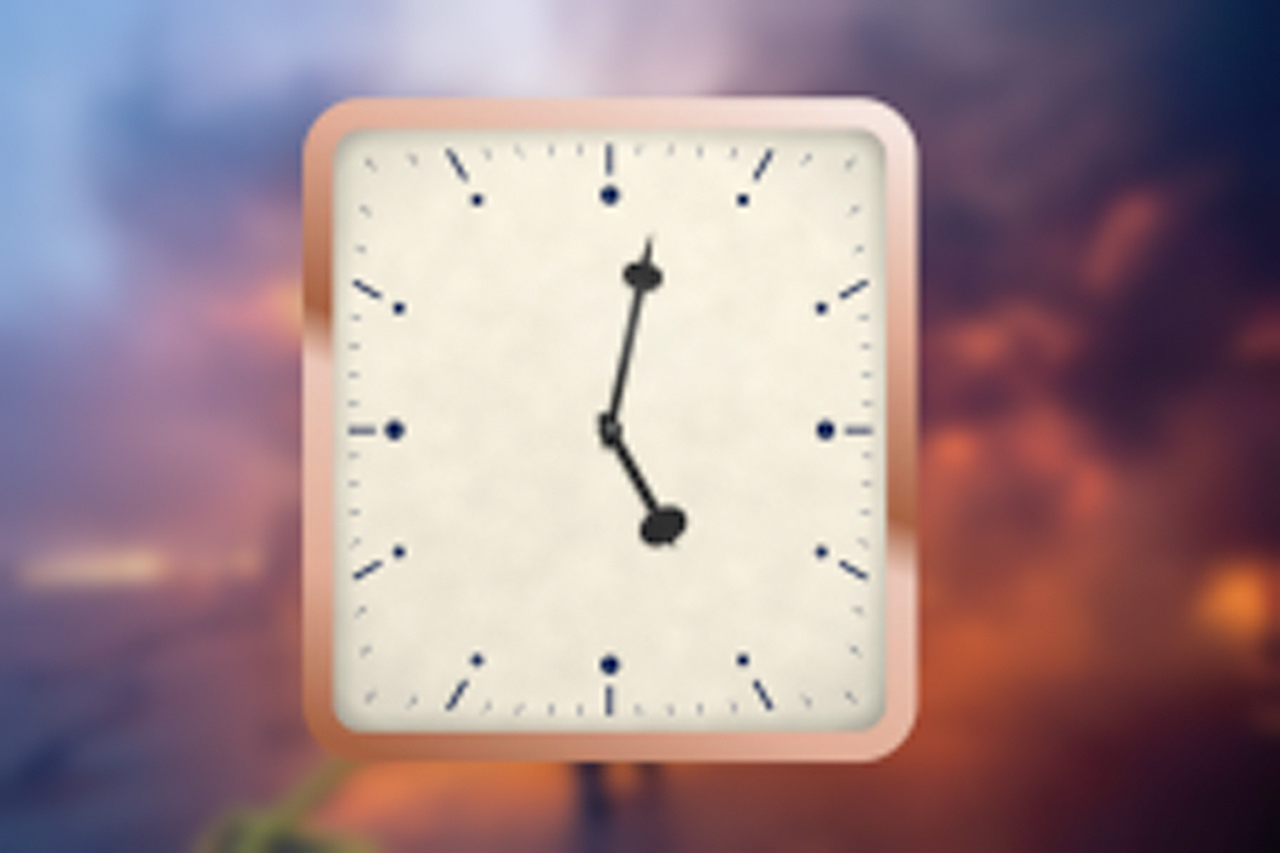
**5:02**
